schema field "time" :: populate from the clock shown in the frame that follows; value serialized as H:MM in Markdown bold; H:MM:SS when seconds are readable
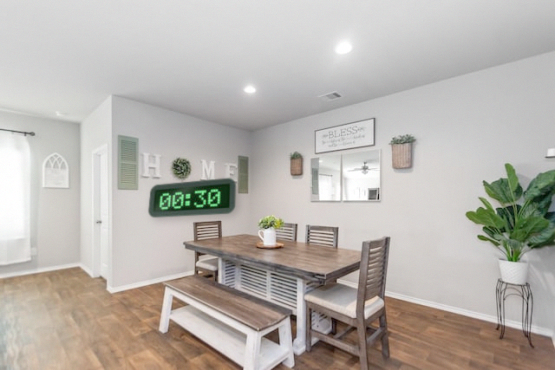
**0:30**
